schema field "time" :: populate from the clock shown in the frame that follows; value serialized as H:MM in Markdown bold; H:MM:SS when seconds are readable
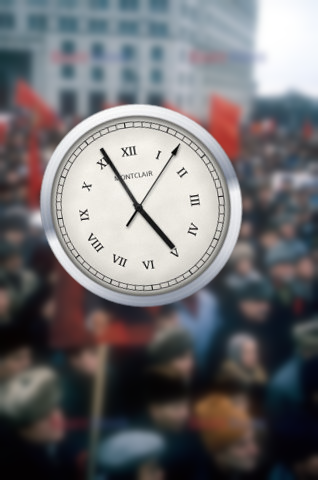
**4:56:07**
